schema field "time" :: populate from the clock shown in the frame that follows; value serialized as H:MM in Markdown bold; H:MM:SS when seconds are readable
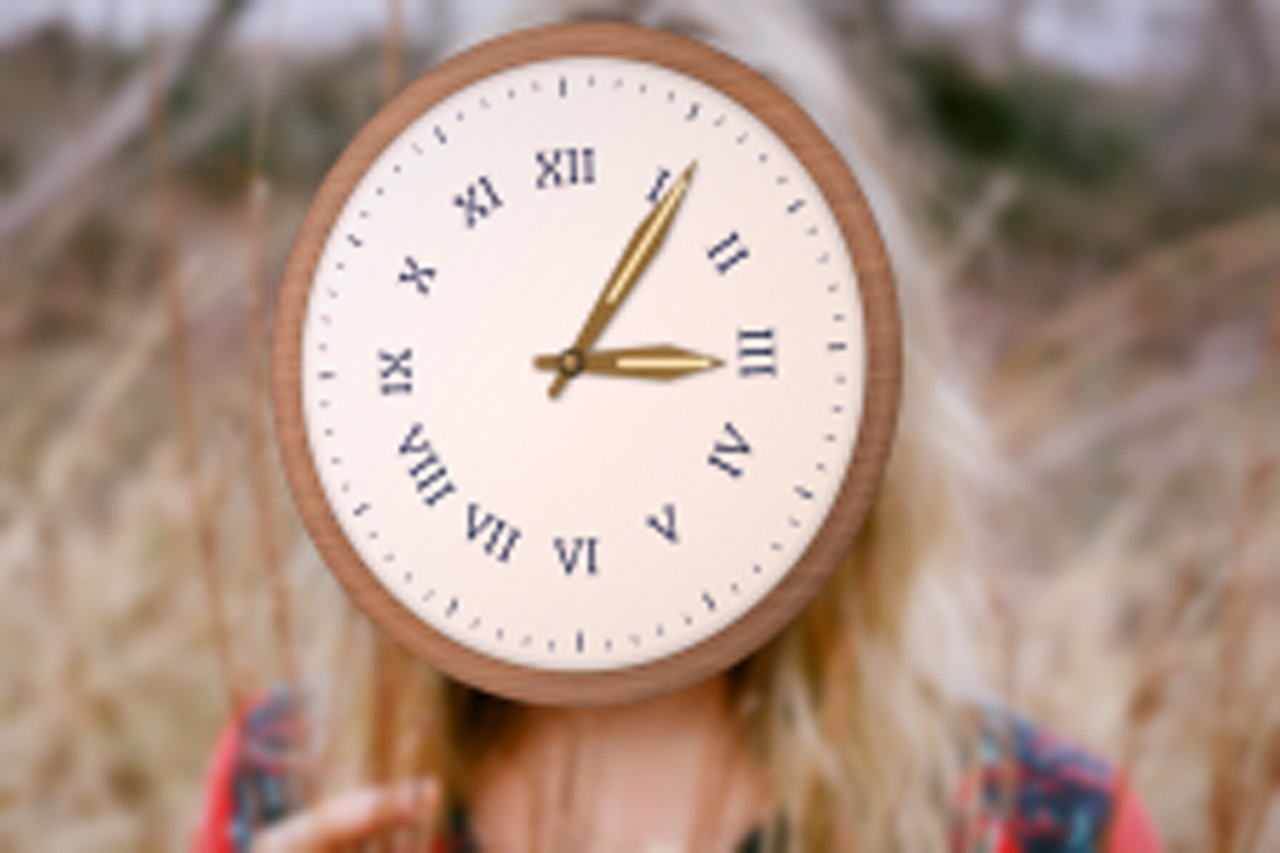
**3:06**
